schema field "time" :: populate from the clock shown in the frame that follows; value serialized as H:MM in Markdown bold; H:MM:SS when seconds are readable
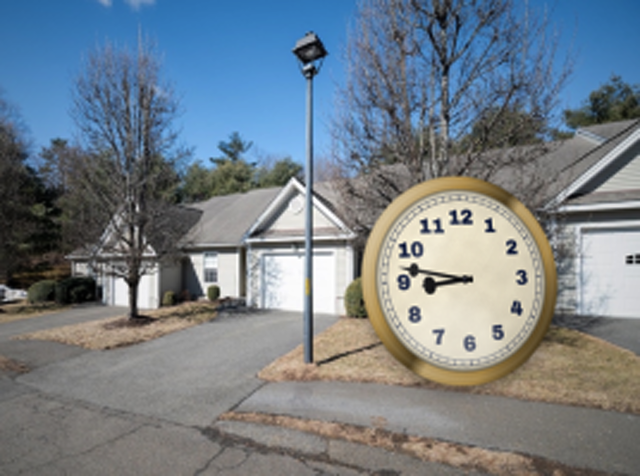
**8:47**
